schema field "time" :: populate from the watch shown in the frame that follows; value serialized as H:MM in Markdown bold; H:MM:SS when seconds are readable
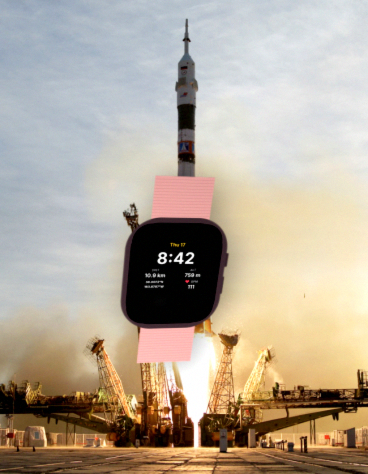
**8:42**
